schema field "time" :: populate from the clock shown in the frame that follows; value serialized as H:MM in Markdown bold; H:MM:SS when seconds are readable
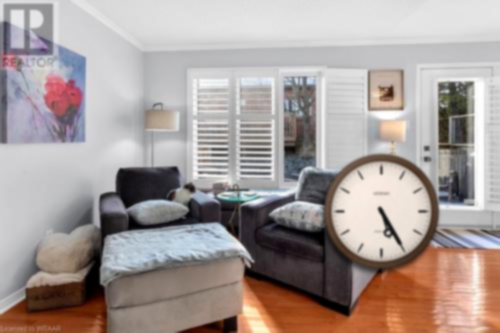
**5:25**
